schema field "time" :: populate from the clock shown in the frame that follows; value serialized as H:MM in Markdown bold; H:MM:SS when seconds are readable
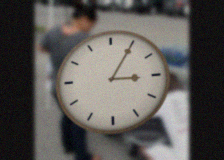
**3:05**
